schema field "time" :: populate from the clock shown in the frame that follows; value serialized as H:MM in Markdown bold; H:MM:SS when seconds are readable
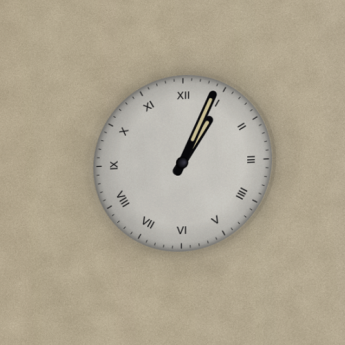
**1:04**
